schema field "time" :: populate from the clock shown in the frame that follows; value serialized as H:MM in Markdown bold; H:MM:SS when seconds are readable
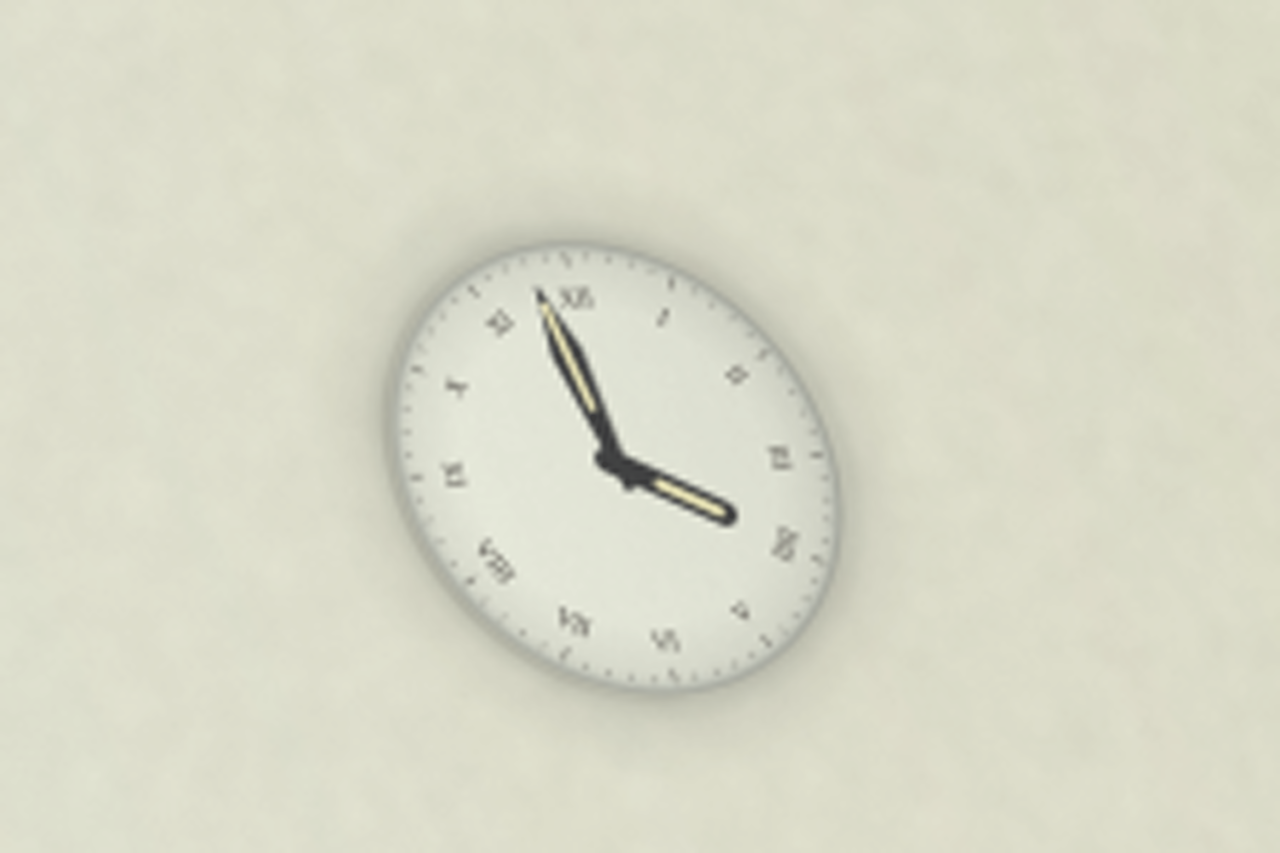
**3:58**
